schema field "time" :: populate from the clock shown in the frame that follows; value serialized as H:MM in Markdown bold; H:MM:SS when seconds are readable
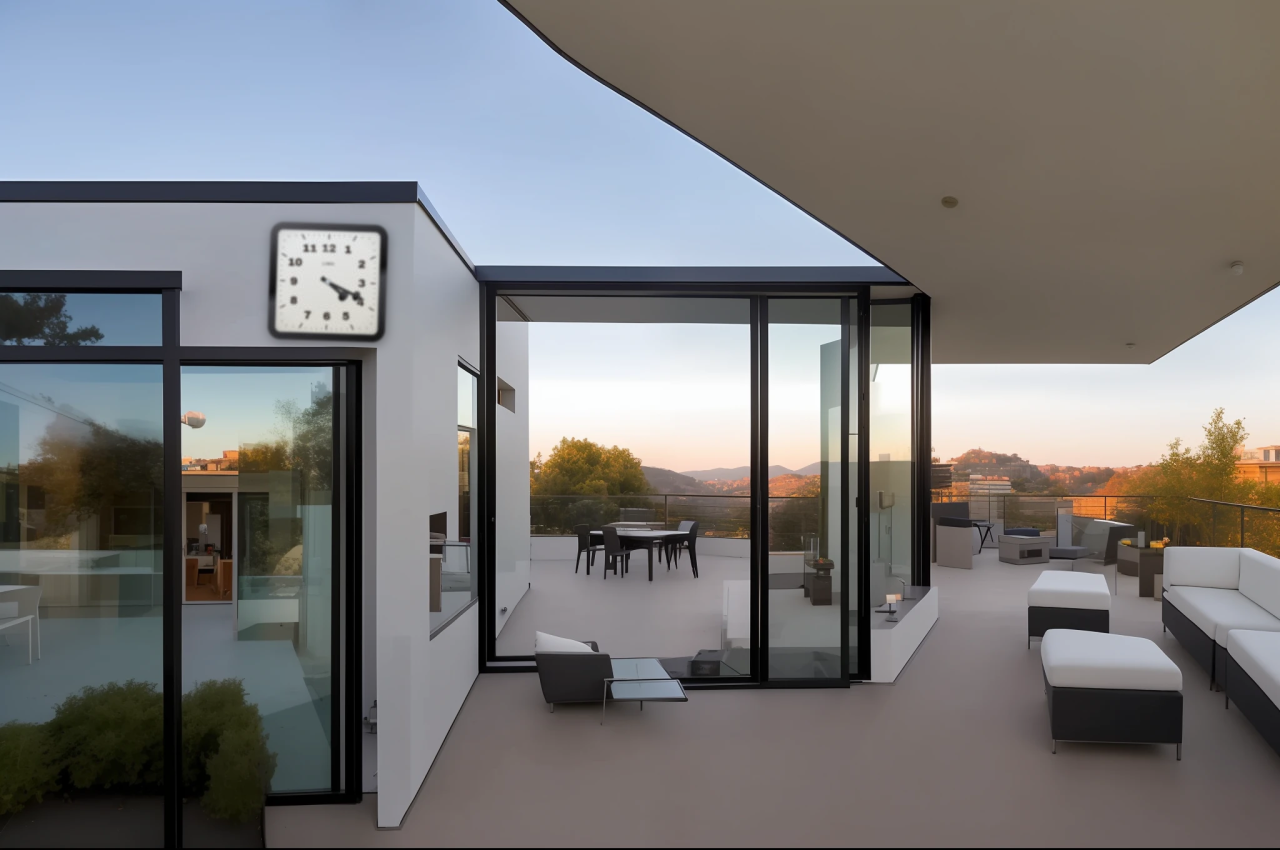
**4:19**
